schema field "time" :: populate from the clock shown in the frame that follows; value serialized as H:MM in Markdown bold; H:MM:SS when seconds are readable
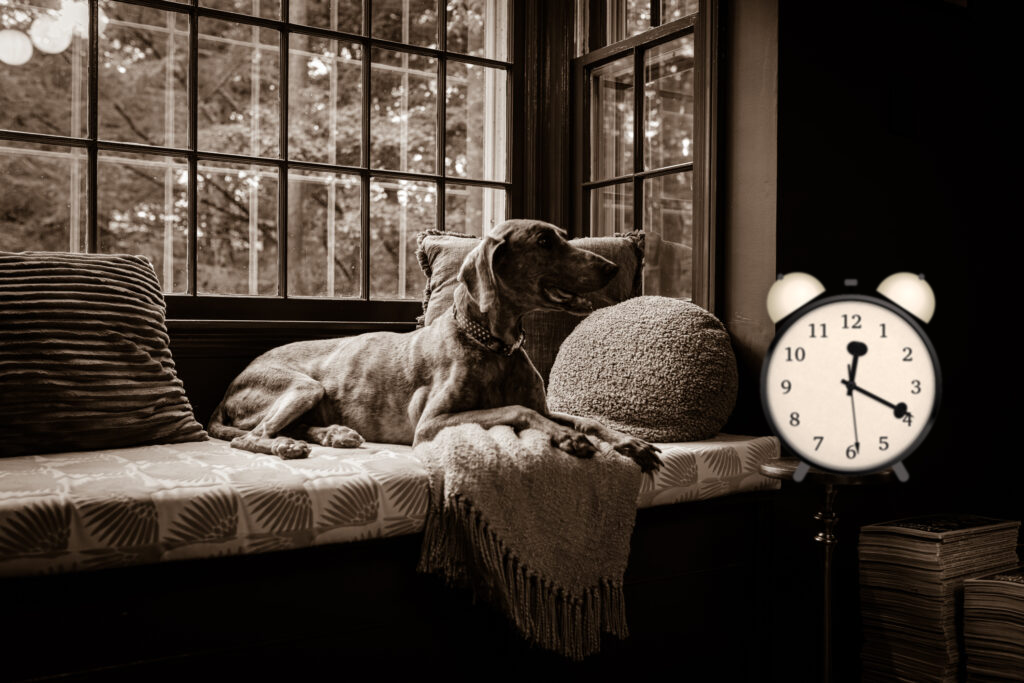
**12:19:29**
